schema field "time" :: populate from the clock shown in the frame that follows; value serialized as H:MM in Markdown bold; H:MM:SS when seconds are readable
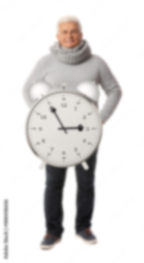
**2:55**
